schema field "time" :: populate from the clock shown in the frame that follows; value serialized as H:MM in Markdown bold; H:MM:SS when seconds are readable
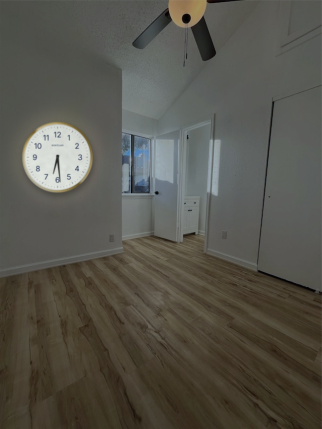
**6:29**
